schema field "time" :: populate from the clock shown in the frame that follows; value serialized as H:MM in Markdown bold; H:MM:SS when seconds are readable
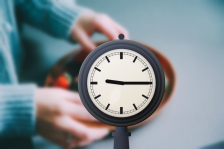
**9:15**
